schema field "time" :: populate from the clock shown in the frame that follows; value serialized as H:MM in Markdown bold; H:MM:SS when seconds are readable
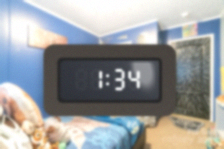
**1:34**
